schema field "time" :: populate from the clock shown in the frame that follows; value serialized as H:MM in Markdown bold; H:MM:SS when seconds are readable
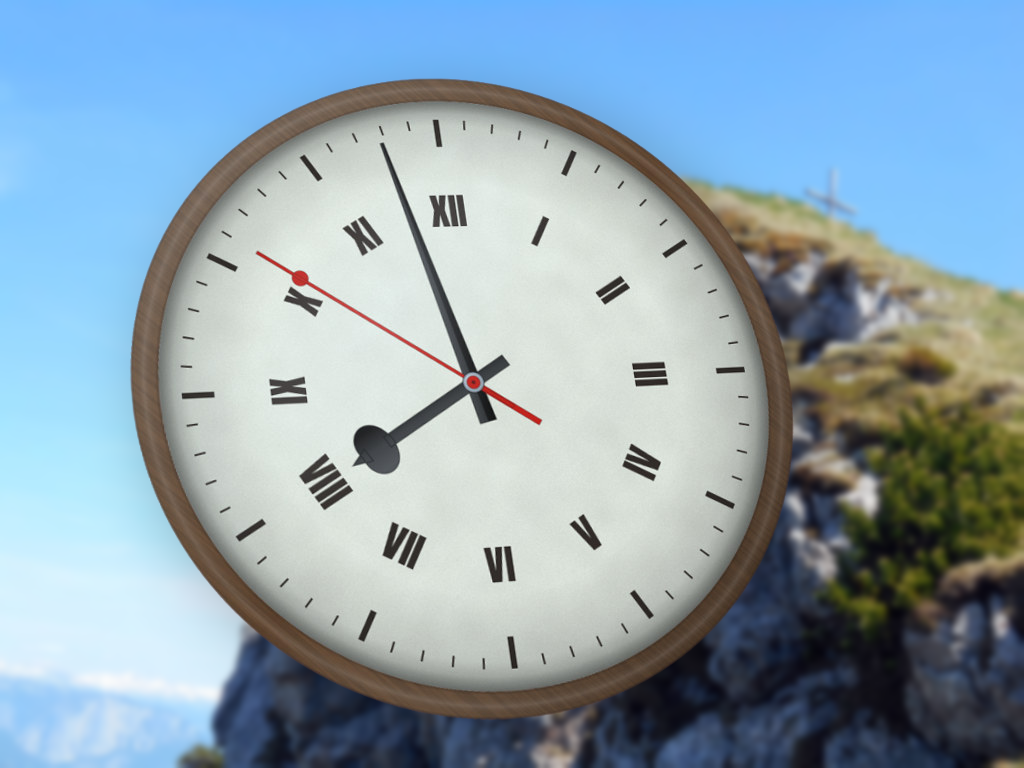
**7:57:51**
